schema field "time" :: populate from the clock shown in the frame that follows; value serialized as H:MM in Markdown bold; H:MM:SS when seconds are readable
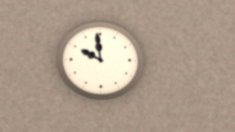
**9:59**
